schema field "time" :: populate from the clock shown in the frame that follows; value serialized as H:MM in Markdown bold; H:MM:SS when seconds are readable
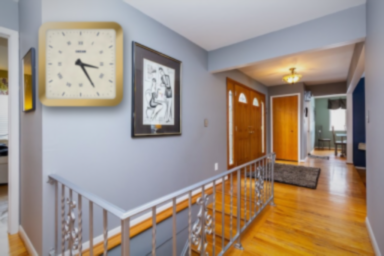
**3:25**
